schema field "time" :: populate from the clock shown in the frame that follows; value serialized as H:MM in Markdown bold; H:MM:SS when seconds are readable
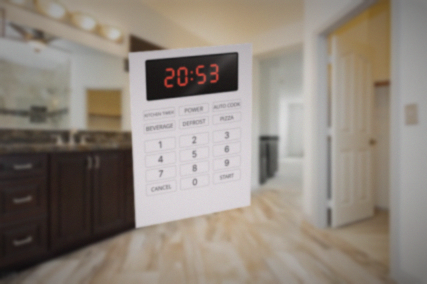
**20:53**
